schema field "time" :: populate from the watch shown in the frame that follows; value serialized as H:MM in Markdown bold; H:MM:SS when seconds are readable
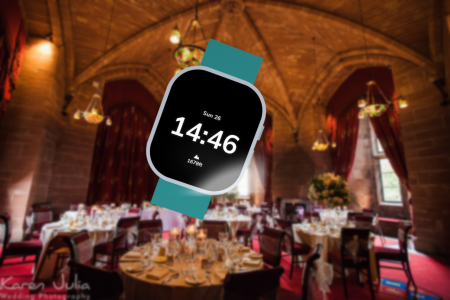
**14:46**
